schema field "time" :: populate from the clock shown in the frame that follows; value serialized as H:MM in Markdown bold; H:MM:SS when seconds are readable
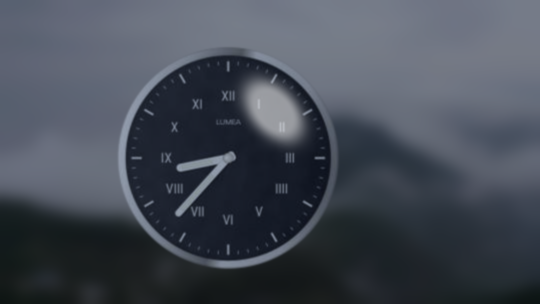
**8:37**
